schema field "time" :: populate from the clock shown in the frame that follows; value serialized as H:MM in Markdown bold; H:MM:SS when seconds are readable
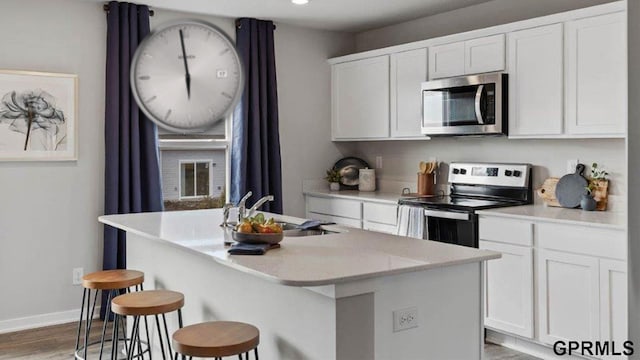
**5:59**
